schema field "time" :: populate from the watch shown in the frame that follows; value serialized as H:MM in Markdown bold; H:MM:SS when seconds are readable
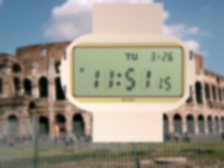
**11:51:15**
